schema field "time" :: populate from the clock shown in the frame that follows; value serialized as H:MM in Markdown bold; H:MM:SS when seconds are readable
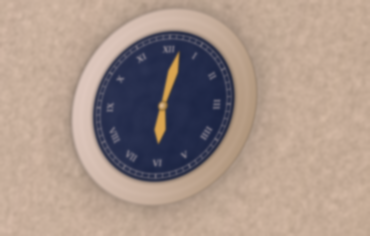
**6:02**
